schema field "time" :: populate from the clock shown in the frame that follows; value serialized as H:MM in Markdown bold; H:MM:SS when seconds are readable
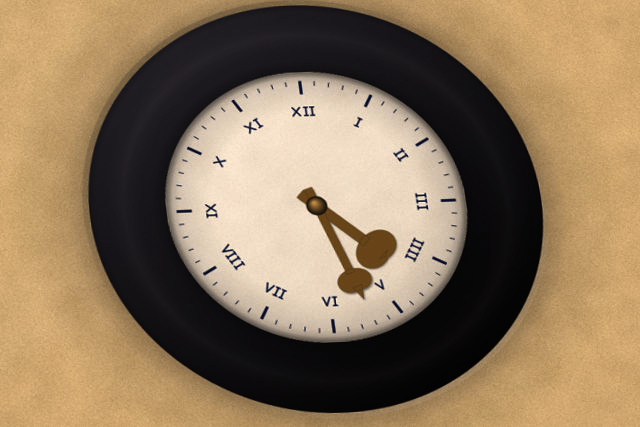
**4:27**
